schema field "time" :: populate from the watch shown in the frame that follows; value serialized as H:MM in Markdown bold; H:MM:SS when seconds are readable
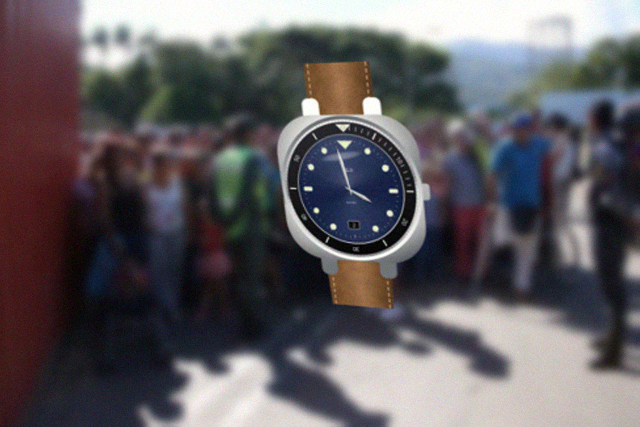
**3:58**
